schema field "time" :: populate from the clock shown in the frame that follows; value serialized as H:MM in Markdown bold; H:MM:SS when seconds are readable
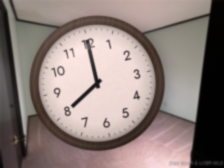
**8:00**
